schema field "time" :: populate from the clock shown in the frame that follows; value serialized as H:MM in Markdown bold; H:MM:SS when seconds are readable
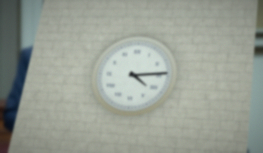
**4:14**
